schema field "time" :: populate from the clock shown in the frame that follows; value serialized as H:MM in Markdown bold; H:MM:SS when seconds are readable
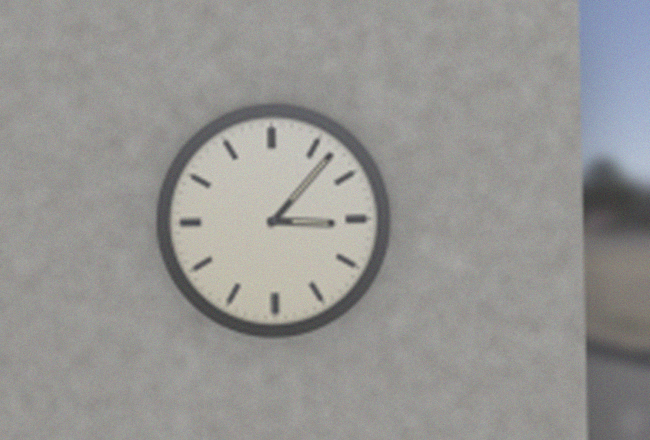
**3:07**
